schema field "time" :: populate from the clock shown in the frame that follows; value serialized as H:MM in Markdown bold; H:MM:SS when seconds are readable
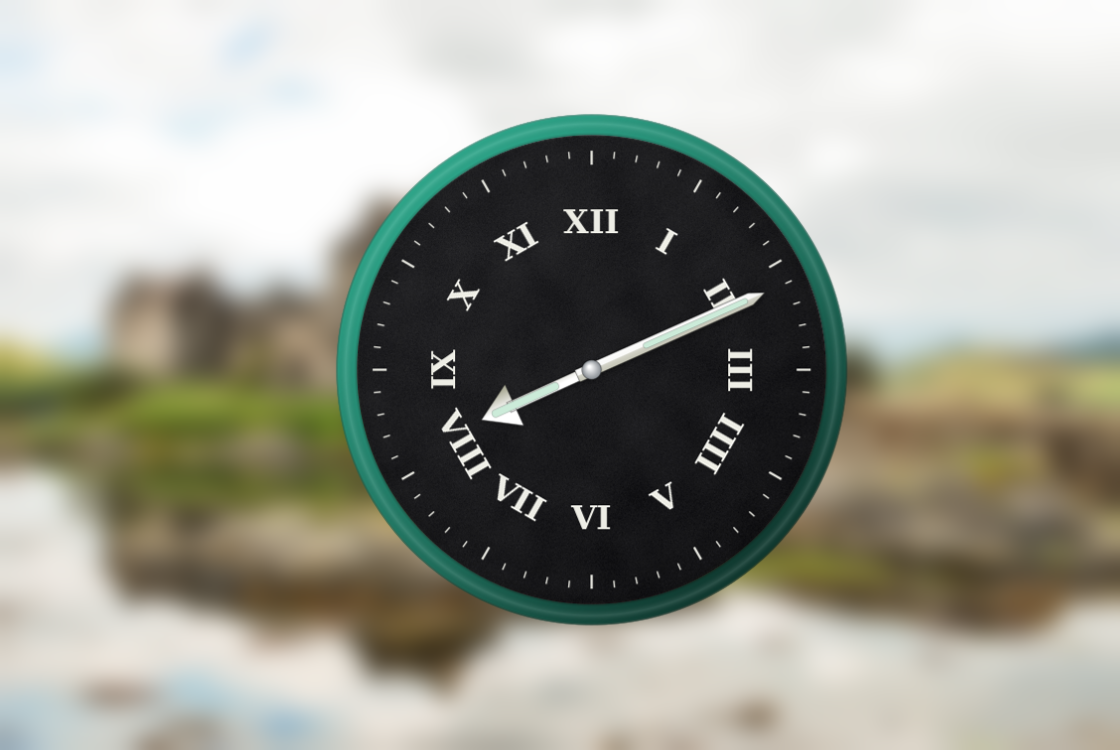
**8:11**
